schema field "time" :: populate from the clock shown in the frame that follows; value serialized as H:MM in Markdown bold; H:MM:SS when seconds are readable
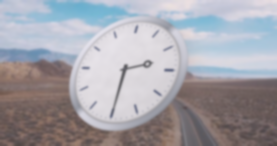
**2:30**
